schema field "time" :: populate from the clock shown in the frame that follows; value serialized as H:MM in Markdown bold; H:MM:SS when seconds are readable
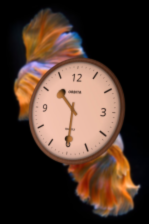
**10:30**
